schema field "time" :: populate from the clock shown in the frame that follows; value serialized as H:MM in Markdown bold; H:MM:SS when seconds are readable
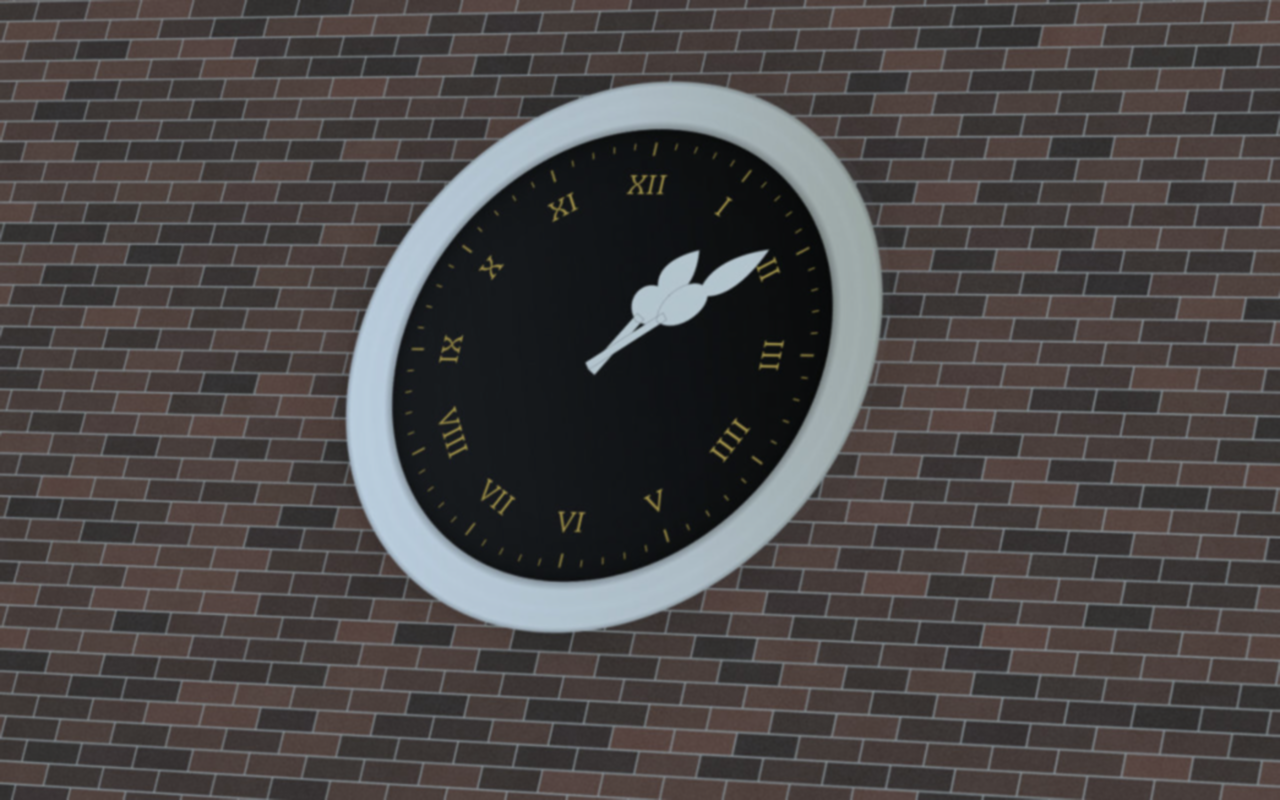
**1:09**
